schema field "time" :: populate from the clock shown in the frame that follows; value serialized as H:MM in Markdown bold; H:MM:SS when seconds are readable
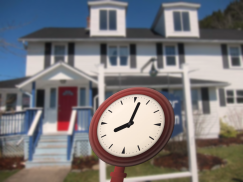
**8:02**
